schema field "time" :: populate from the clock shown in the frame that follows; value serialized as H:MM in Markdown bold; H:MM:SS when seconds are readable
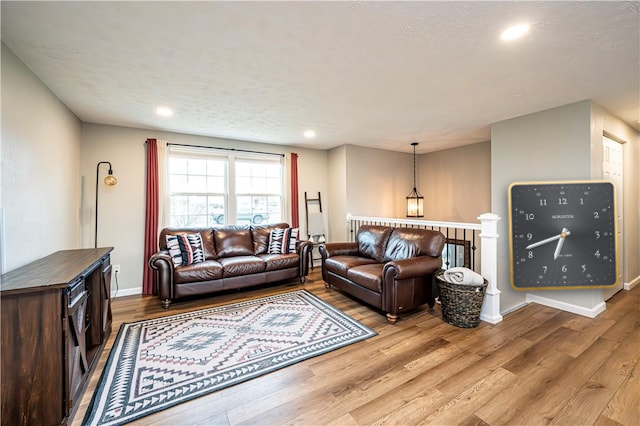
**6:42**
